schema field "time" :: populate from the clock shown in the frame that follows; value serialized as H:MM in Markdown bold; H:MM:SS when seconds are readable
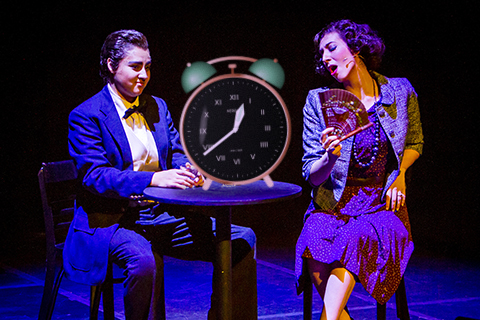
**12:39**
